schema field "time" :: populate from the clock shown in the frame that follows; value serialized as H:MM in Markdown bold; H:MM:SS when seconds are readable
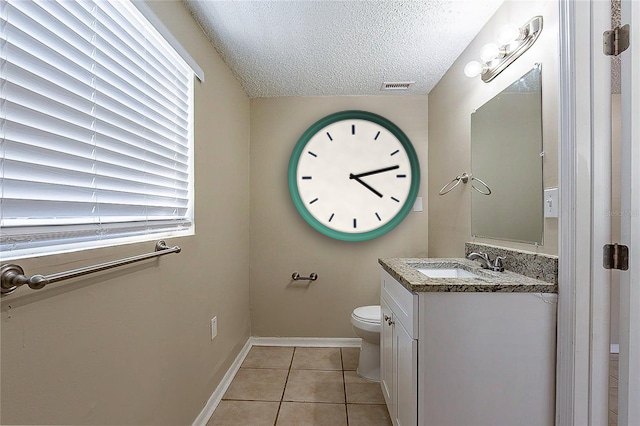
**4:13**
